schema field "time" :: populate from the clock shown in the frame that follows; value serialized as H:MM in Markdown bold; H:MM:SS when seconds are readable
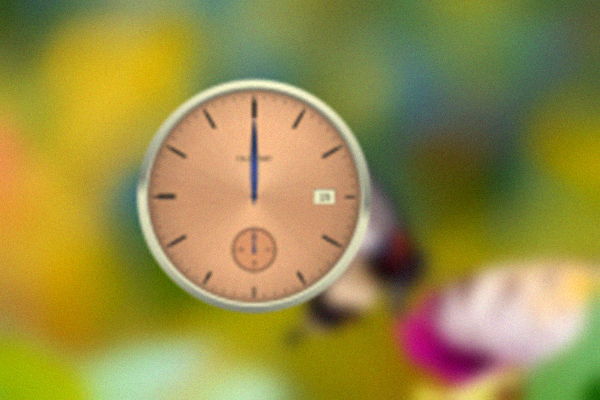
**12:00**
